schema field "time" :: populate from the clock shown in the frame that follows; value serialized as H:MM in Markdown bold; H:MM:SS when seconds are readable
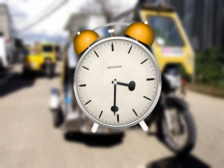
**3:31**
